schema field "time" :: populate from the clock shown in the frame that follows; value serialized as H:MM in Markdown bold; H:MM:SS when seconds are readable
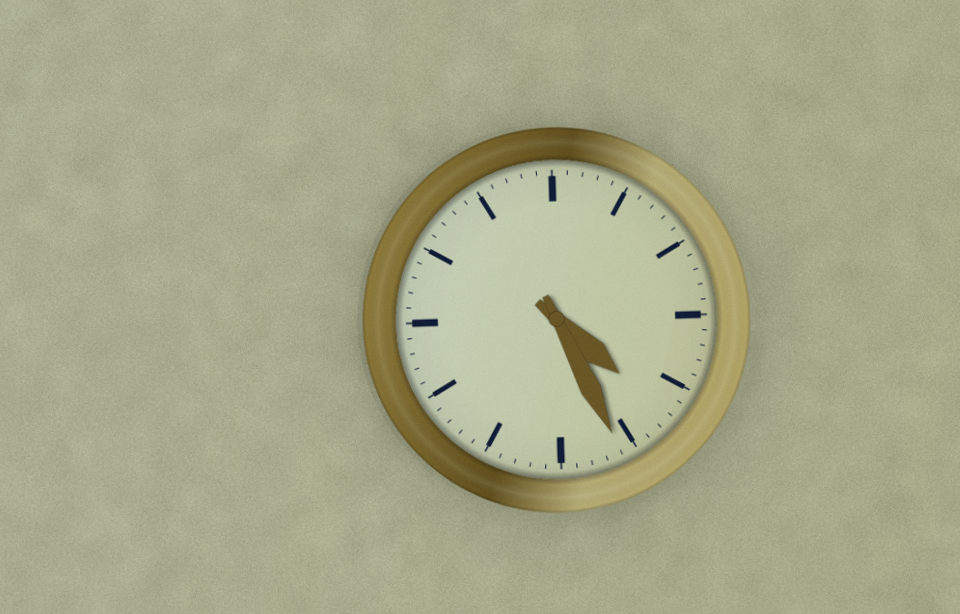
**4:26**
